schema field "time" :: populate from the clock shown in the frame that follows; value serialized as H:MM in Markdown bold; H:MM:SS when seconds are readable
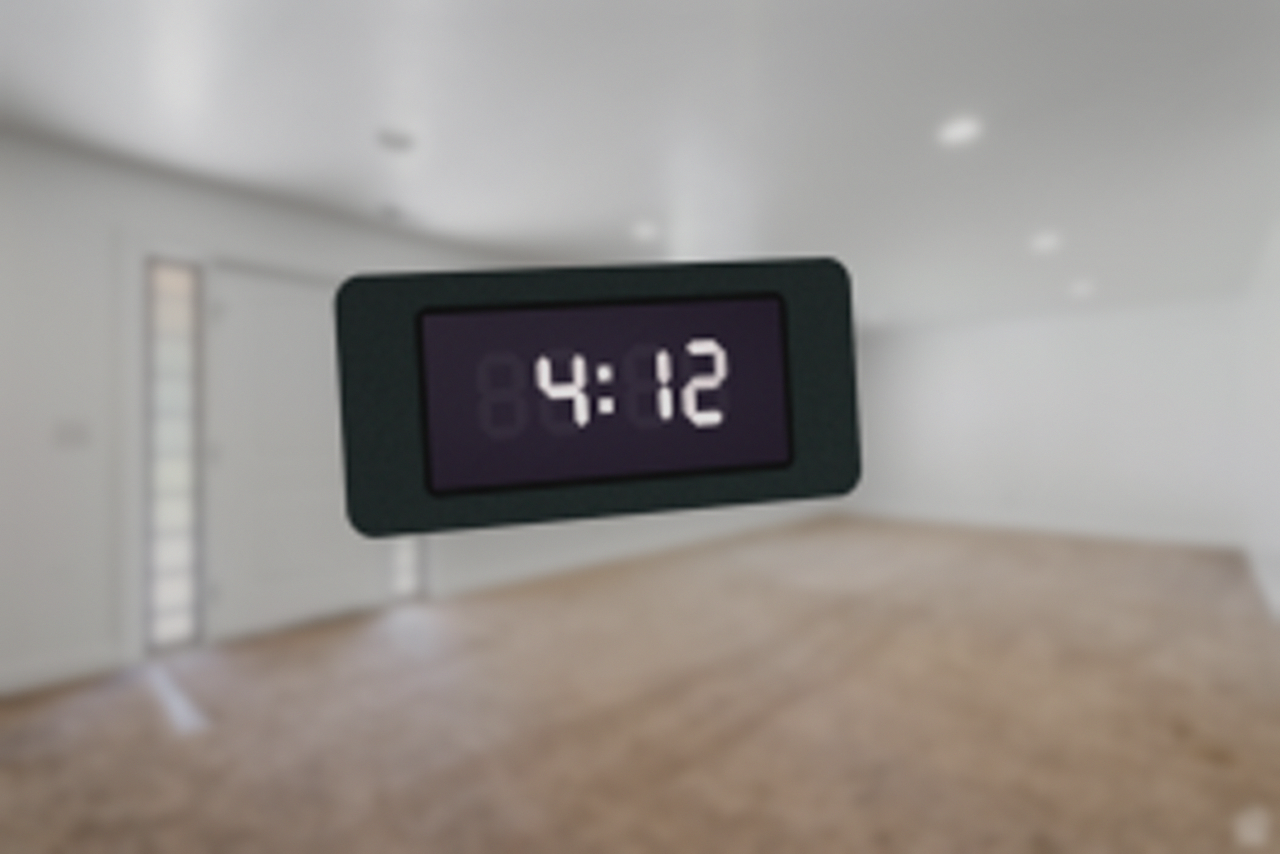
**4:12**
